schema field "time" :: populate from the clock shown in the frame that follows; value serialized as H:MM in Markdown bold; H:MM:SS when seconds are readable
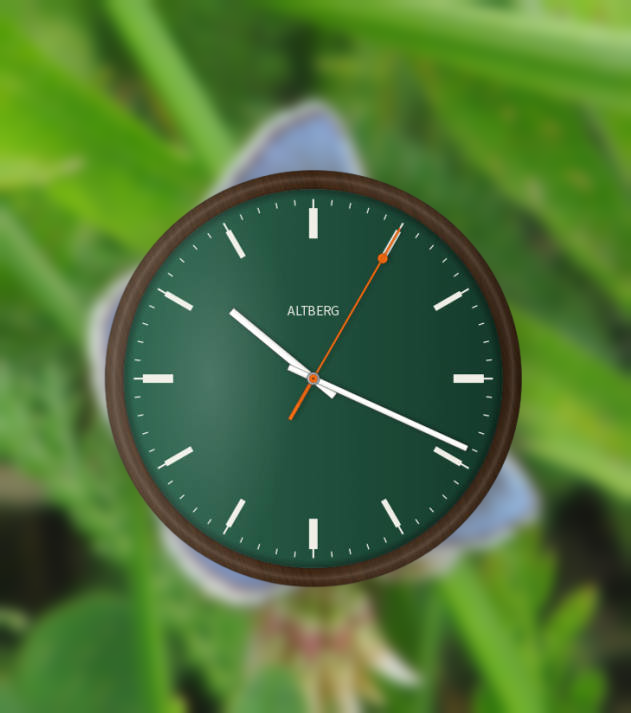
**10:19:05**
